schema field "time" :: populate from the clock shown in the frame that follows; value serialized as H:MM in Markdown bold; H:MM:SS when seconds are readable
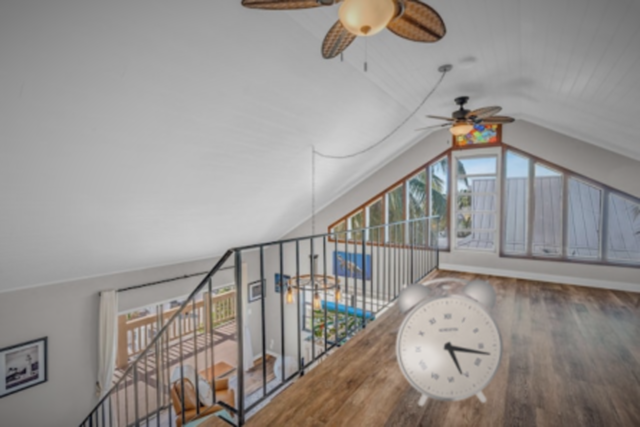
**5:17**
